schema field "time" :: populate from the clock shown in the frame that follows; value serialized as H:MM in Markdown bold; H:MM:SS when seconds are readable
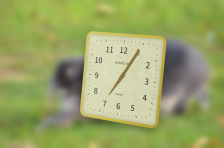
**7:05**
